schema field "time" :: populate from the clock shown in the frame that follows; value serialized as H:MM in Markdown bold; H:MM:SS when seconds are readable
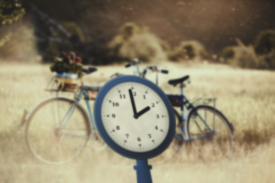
**1:59**
